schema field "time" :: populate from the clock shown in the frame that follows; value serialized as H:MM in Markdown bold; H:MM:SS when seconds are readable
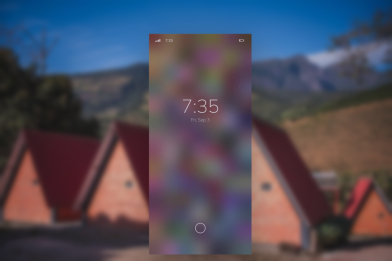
**7:35**
